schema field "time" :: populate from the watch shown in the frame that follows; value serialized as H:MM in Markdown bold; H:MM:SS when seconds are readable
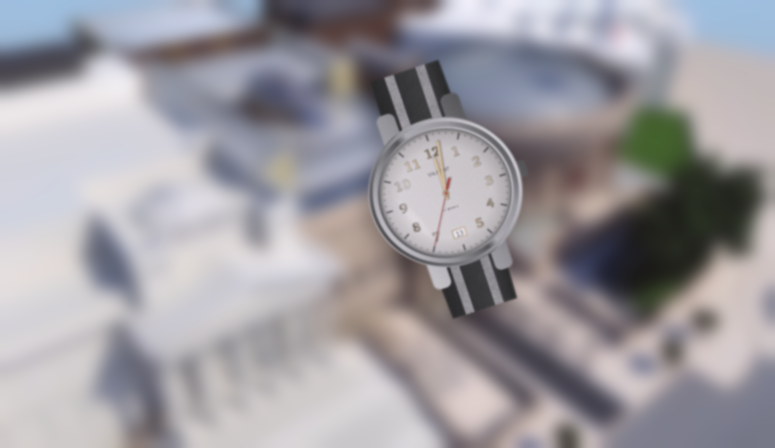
**12:01:35**
